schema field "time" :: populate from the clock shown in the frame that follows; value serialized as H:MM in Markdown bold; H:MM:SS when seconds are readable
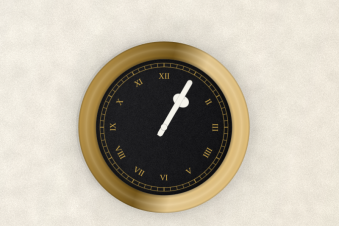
**1:05**
